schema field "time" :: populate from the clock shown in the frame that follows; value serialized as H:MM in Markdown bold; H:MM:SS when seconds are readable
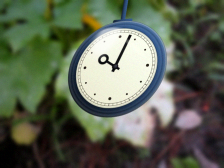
**10:03**
